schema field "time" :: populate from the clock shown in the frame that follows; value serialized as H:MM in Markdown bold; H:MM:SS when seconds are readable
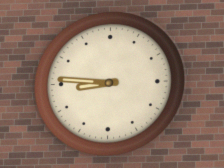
**8:46**
